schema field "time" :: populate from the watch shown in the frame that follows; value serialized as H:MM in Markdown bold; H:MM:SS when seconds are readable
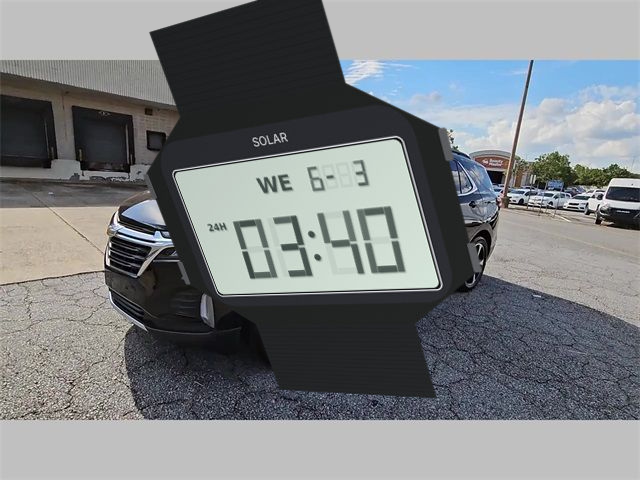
**3:40**
